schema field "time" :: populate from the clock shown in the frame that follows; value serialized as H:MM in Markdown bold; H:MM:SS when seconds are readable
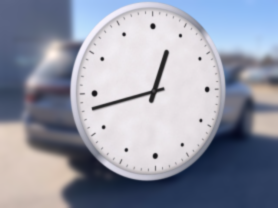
**12:43**
